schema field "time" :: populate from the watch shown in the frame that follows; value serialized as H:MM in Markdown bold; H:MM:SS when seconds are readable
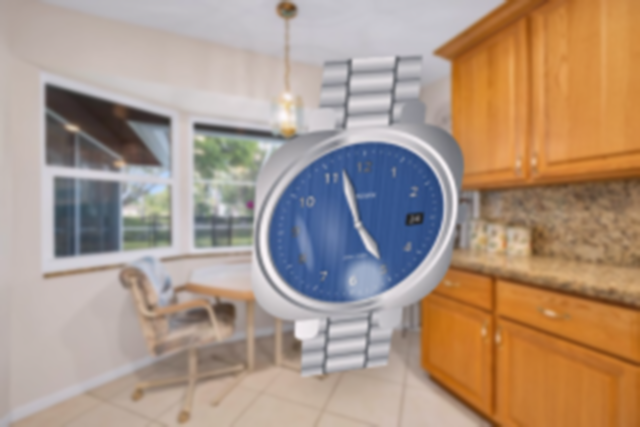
**4:57**
